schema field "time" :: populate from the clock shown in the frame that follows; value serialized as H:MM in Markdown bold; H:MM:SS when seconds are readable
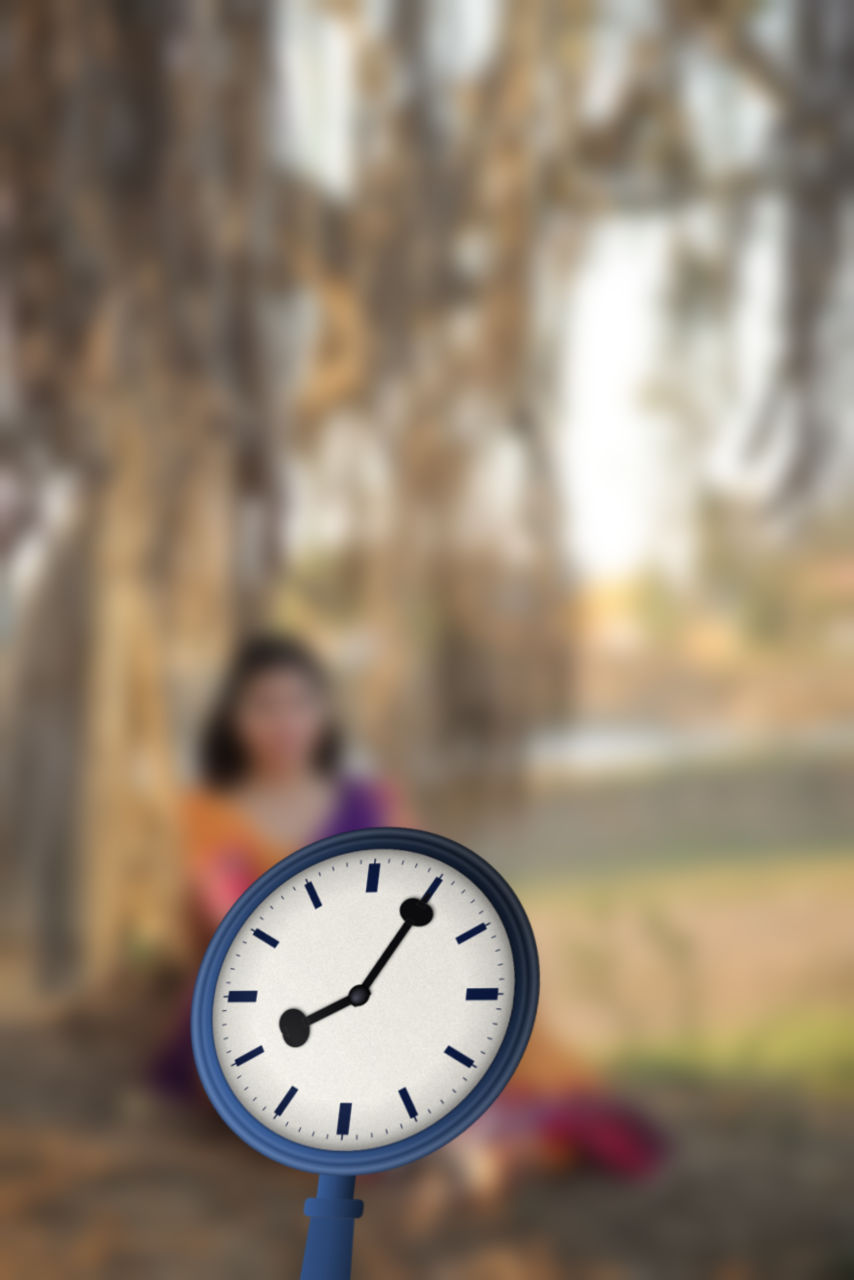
**8:05**
